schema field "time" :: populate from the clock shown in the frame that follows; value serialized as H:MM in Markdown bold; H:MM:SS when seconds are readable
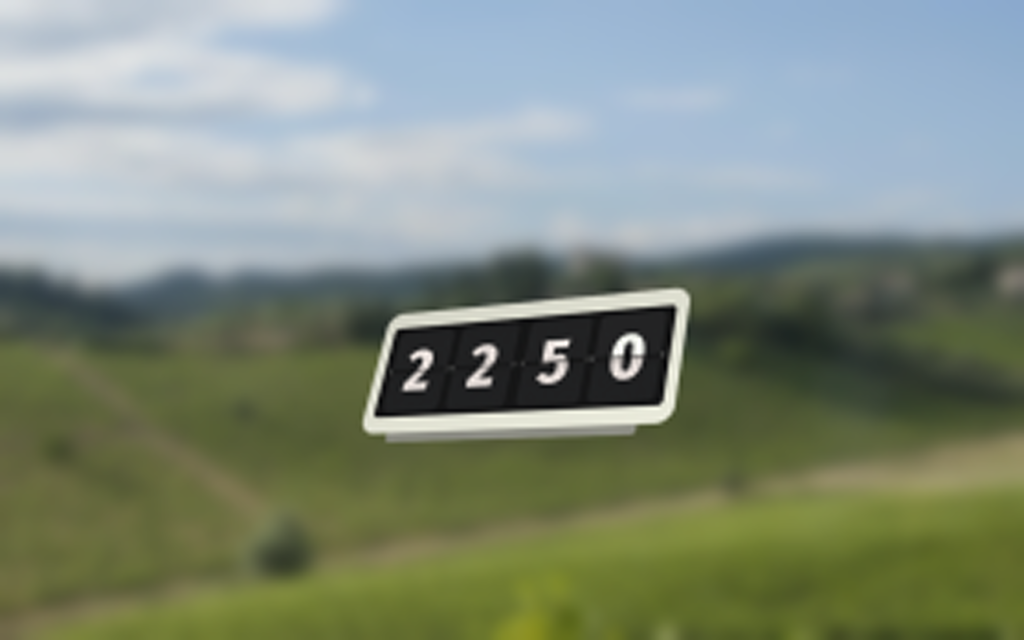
**22:50**
